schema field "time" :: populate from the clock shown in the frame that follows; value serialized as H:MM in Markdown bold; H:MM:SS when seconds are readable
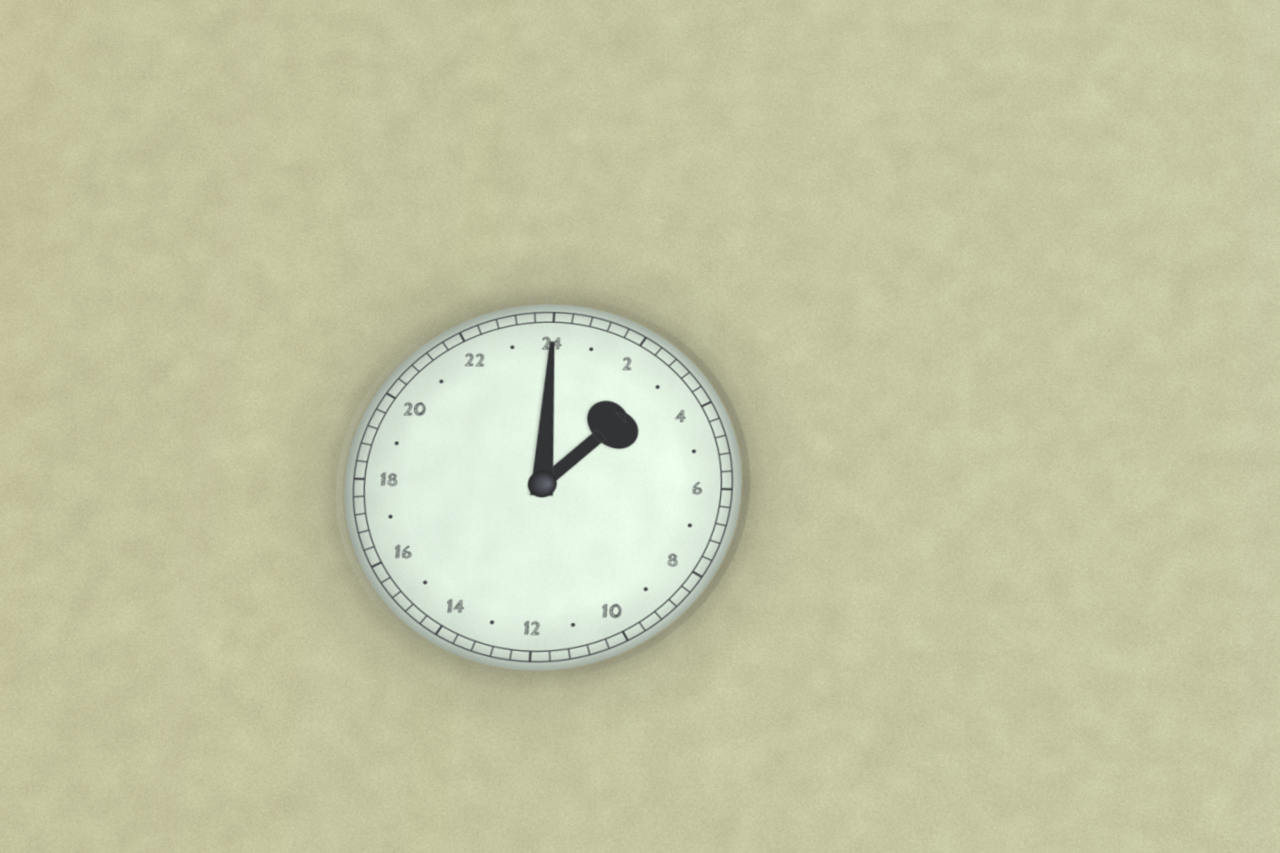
**3:00**
